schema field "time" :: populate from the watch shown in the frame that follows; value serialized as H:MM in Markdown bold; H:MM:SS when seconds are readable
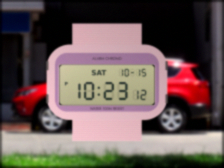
**10:23:12**
